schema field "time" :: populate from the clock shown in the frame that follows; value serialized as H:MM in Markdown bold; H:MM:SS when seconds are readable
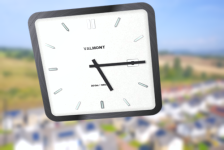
**5:15**
